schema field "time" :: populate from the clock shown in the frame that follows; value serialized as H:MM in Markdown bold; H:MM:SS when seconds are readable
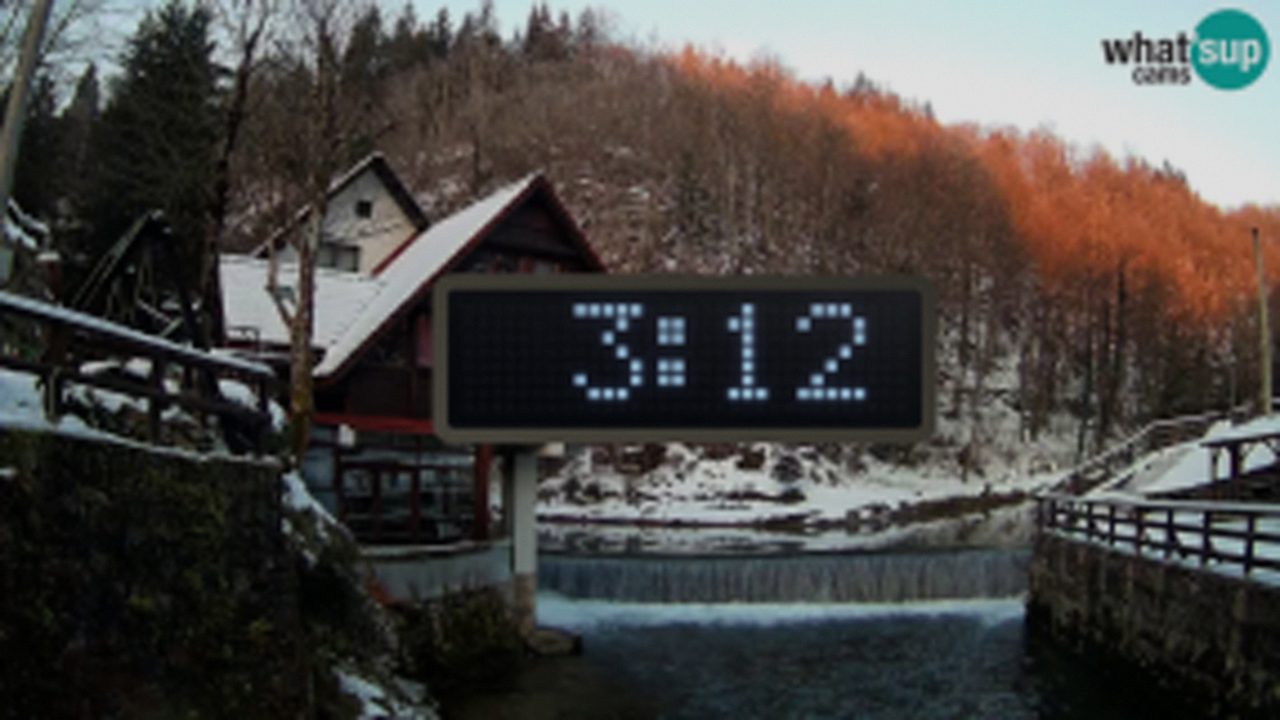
**3:12**
